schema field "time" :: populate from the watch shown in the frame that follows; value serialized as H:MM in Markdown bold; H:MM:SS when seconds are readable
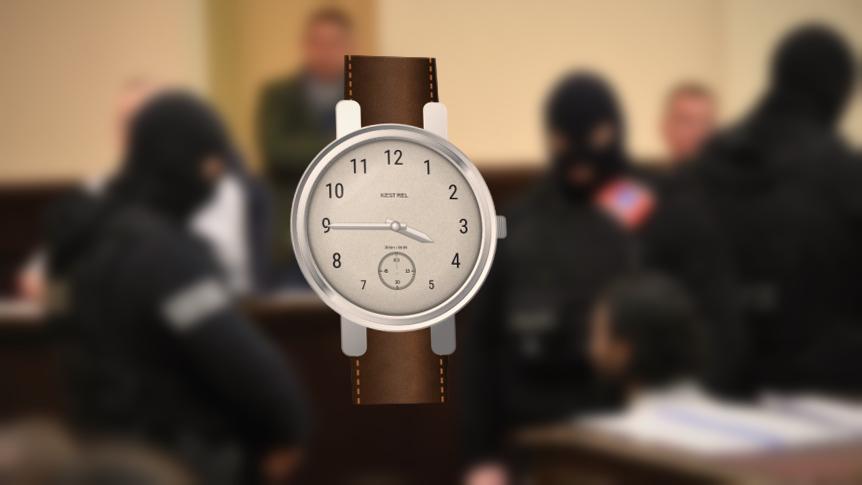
**3:45**
